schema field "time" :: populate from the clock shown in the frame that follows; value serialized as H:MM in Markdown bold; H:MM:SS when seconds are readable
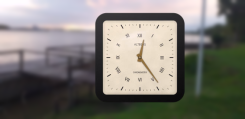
**12:24**
